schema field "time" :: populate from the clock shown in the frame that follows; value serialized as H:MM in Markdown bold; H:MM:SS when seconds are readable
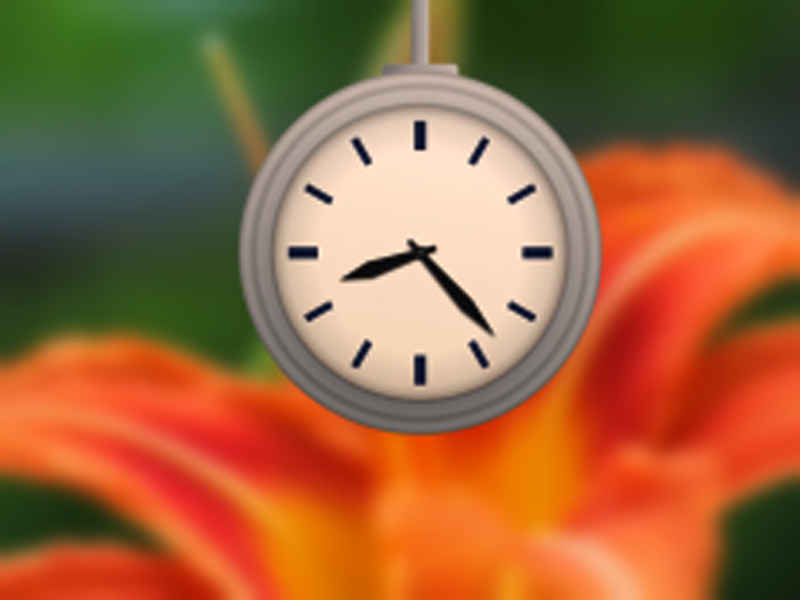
**8:23**
